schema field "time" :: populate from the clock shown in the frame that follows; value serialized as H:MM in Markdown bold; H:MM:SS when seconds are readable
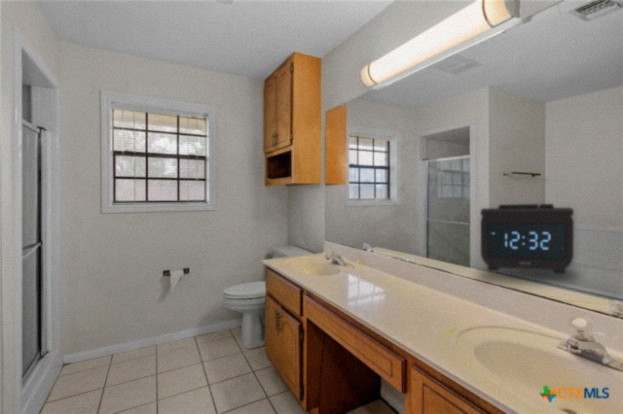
**12:32**
